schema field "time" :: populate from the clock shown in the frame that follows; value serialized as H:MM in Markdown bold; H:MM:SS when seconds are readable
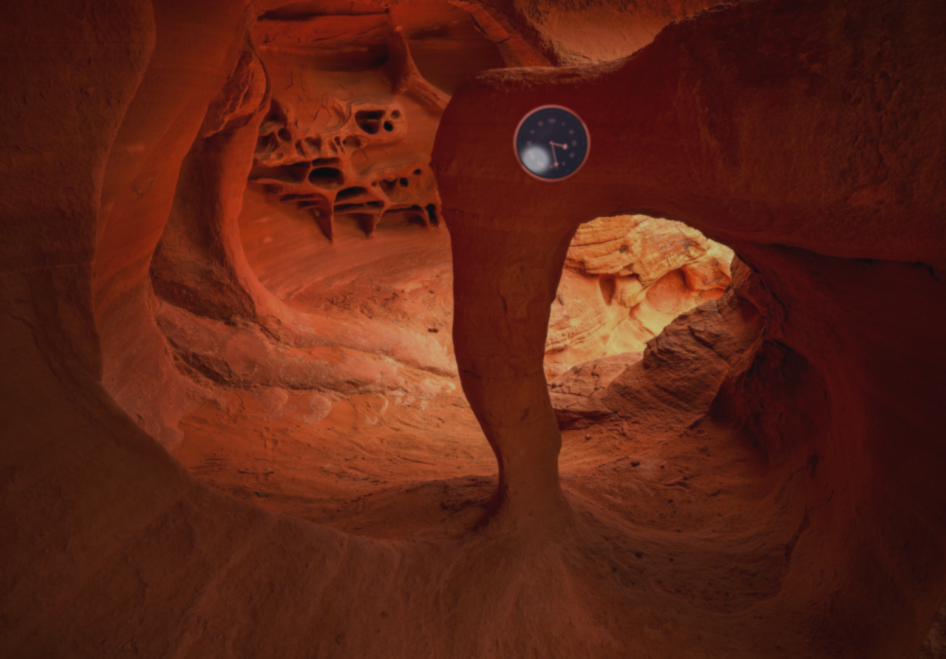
**3:28**
